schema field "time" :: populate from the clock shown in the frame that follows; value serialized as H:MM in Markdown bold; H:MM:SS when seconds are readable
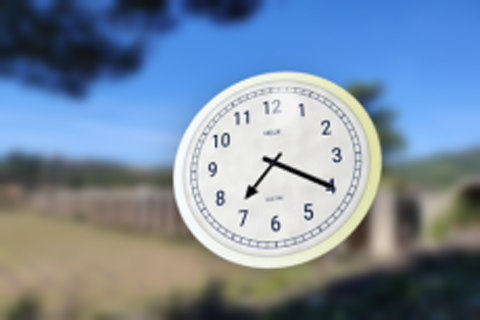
**7:20**
